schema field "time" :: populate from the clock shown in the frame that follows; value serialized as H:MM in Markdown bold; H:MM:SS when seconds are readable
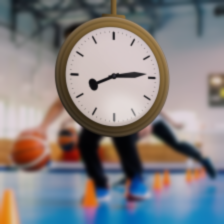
**8:14**
